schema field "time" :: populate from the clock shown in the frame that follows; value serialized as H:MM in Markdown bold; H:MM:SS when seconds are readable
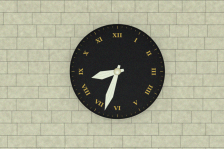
**8:33**
